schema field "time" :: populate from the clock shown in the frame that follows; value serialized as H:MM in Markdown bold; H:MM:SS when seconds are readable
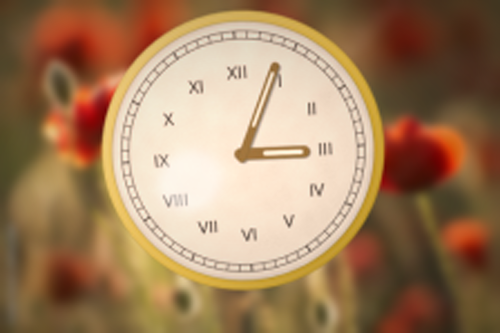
**3:04**
